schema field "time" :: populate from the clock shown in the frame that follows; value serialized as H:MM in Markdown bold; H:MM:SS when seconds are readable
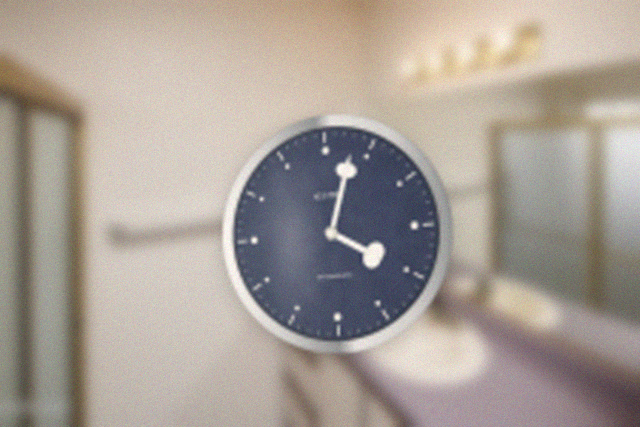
**4:03**
